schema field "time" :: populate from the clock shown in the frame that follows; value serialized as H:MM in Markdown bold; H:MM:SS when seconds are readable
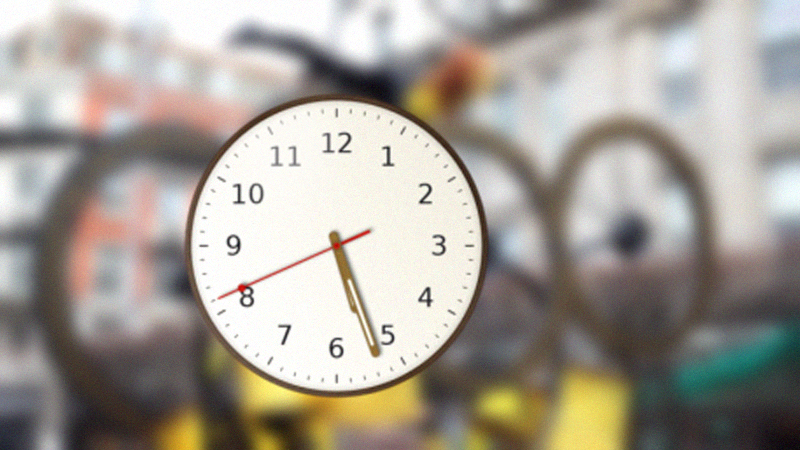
**5:26:41**
